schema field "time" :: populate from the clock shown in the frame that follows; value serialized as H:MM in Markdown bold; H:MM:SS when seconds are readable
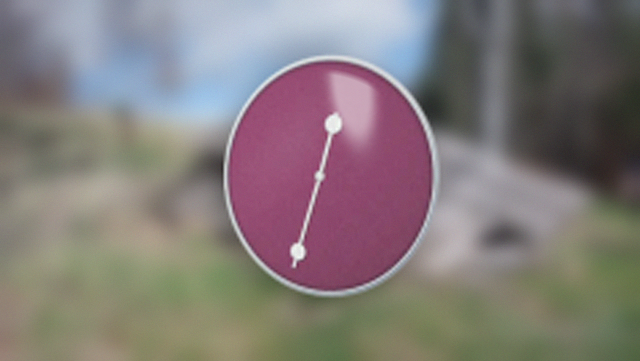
**12:33**
